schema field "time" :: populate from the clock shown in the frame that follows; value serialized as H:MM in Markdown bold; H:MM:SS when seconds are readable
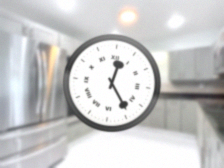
**12:24**
